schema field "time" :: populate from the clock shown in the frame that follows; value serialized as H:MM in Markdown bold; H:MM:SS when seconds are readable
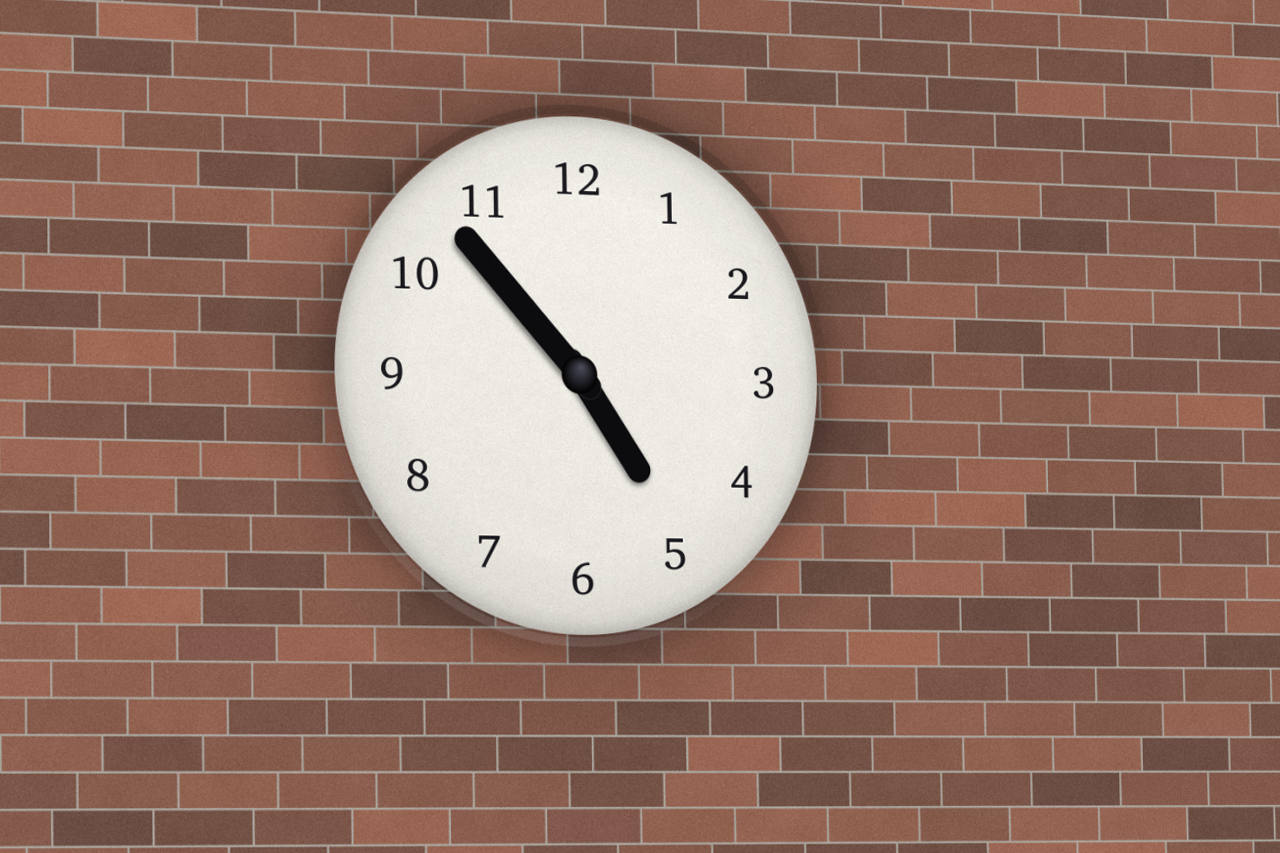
**4:53**
